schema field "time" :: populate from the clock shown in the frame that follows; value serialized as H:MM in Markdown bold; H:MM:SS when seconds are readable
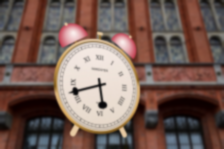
**5:42**
